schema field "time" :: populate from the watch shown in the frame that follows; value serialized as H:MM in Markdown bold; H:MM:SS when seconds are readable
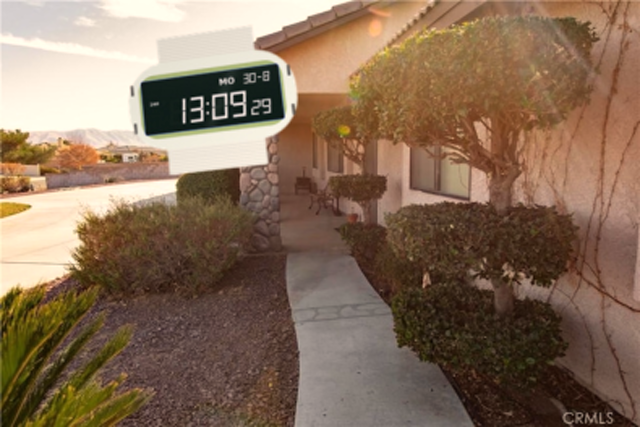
**13:09:29**
